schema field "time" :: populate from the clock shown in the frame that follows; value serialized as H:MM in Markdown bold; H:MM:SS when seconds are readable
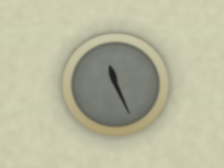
**11:26**
